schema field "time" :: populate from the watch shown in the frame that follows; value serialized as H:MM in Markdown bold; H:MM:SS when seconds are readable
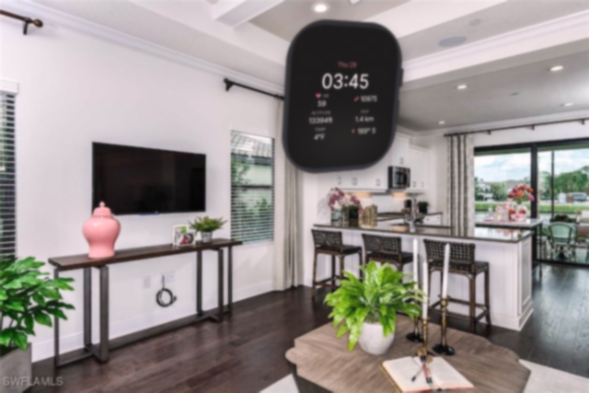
**3:45**
